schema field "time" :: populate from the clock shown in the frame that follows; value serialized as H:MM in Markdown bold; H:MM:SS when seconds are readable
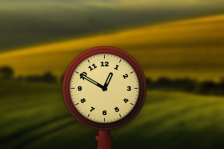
**12:50**
